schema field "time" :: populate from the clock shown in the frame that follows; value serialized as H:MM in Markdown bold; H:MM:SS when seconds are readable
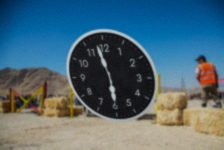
**5:58**
